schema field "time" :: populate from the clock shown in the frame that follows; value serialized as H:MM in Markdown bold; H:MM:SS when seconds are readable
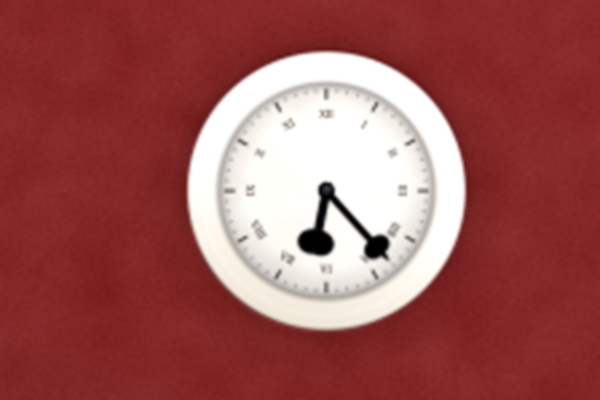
**6:23**
